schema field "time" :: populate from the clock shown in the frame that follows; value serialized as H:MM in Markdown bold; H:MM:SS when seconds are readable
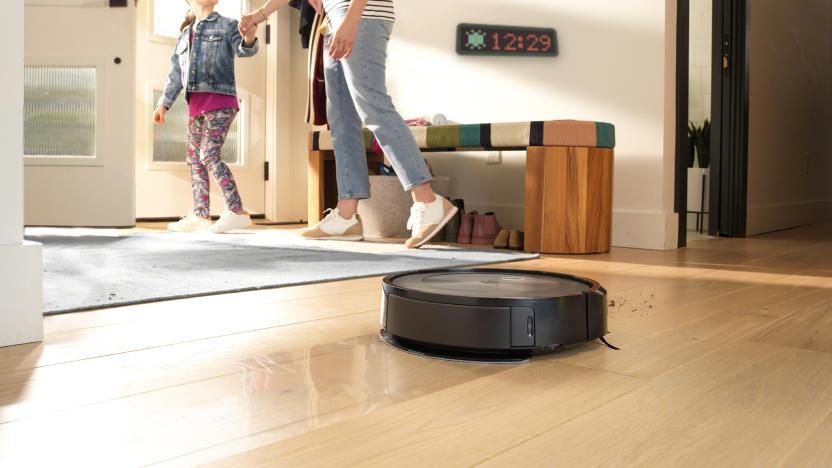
**12:29**
